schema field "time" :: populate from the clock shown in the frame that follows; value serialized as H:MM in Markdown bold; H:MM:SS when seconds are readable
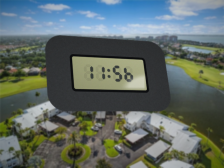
**11:56**
